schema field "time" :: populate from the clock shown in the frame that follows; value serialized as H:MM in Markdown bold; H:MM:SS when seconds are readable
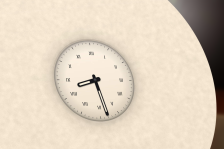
**8:28**
